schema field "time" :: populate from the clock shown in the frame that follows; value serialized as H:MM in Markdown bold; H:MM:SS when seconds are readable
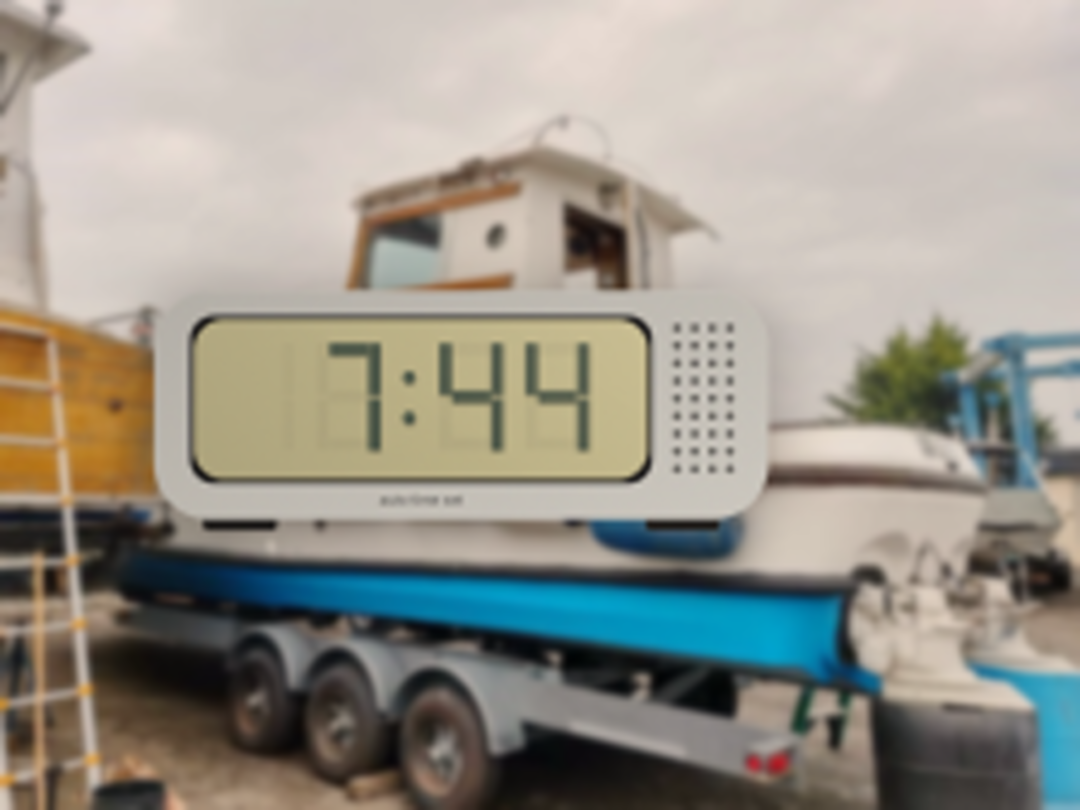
**7:44**
